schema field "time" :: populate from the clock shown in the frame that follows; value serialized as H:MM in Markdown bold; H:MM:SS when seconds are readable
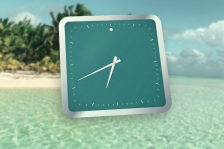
**6:41**
